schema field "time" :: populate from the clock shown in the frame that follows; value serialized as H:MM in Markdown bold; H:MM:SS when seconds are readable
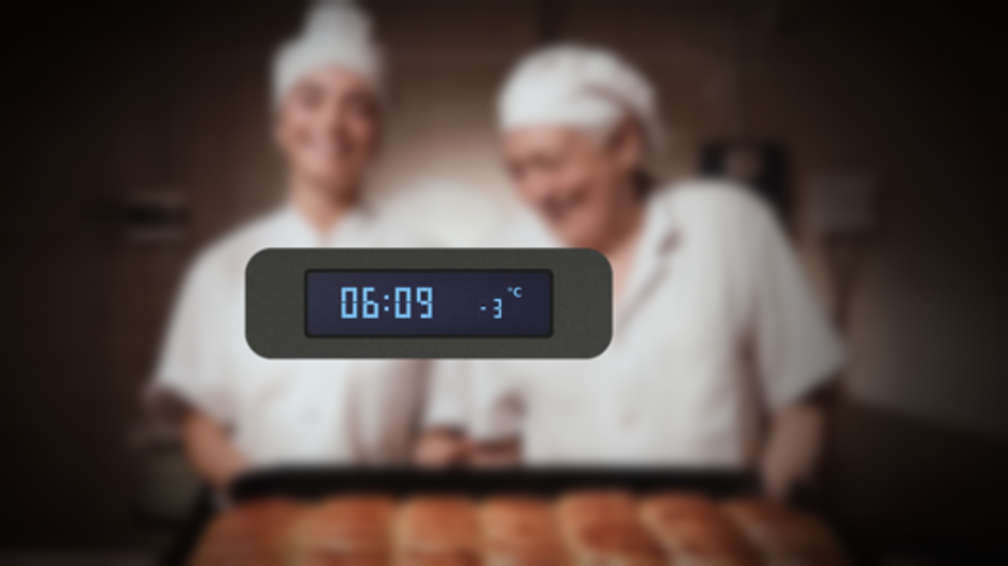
**6:09**
